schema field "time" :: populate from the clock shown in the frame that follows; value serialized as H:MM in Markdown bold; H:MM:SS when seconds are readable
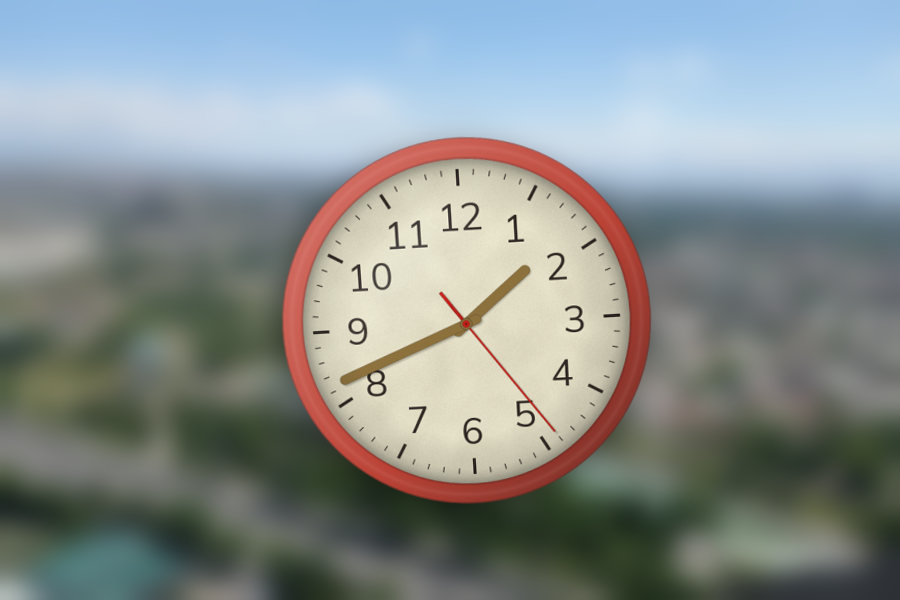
**1:41:24**
